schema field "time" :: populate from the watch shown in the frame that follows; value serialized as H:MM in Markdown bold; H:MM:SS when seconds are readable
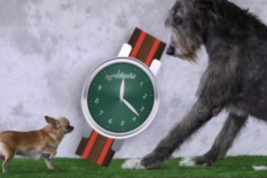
**11:18**
